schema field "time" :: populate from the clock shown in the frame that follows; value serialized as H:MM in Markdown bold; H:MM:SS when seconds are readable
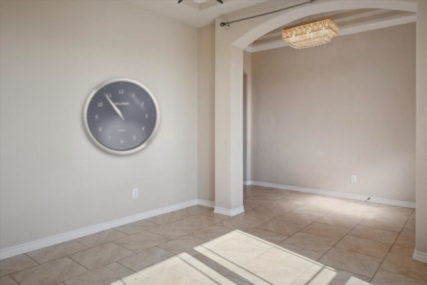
**10:54**
